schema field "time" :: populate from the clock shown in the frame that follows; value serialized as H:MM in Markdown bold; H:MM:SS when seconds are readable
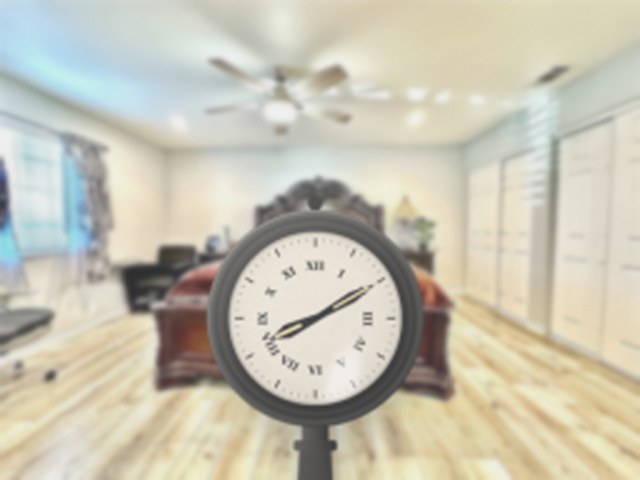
**8:10**
